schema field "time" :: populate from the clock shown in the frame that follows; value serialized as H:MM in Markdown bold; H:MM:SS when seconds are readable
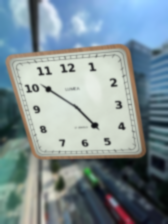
**4:52**
